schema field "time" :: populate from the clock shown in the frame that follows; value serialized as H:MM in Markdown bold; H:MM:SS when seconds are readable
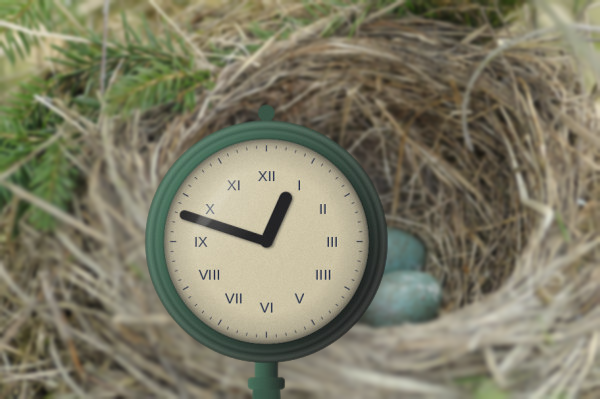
**12:48**
